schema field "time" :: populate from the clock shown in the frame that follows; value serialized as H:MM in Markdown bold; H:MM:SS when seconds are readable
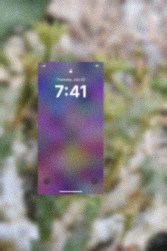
**7:41**
